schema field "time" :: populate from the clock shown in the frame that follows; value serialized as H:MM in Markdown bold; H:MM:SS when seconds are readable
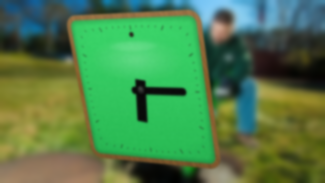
**6:15**
